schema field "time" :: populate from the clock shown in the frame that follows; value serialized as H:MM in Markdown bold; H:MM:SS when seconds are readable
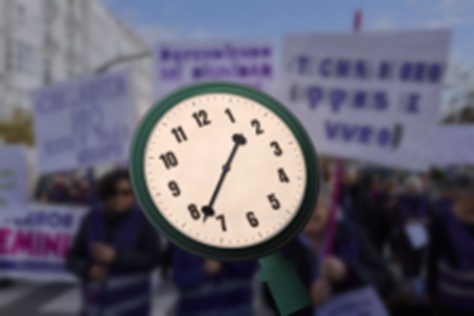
**1:38**
